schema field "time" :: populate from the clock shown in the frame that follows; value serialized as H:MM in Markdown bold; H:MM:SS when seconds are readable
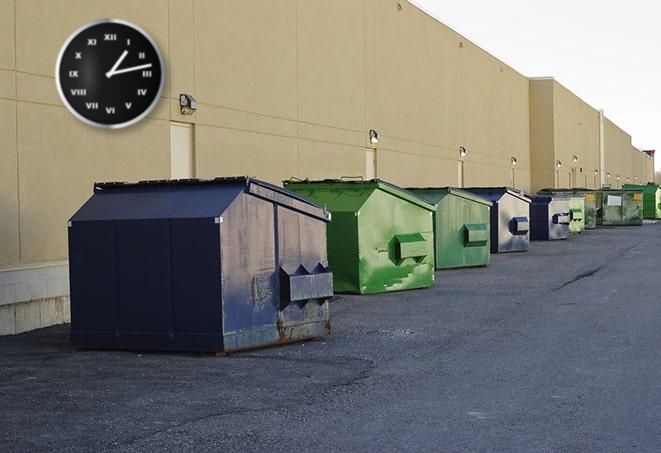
**1:13**
